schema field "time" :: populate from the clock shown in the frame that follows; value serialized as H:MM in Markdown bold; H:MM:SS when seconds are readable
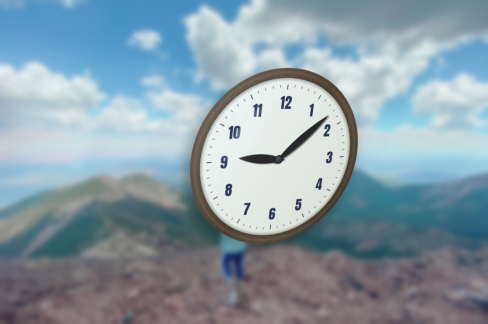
**9:08**
